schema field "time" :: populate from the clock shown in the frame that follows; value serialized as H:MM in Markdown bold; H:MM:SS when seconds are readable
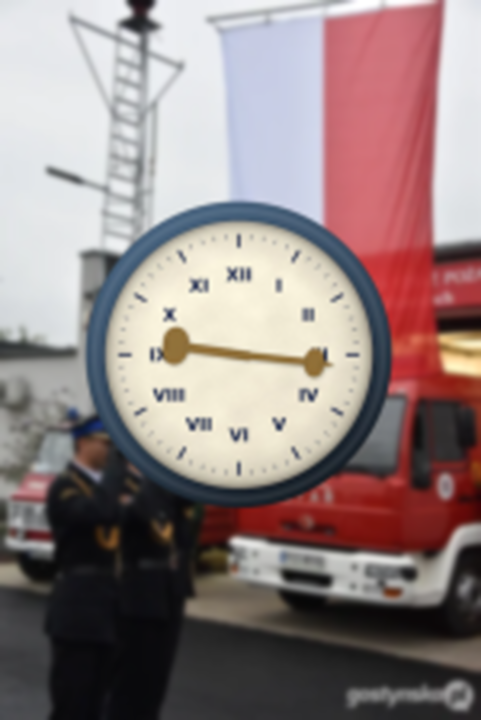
**9:16**
